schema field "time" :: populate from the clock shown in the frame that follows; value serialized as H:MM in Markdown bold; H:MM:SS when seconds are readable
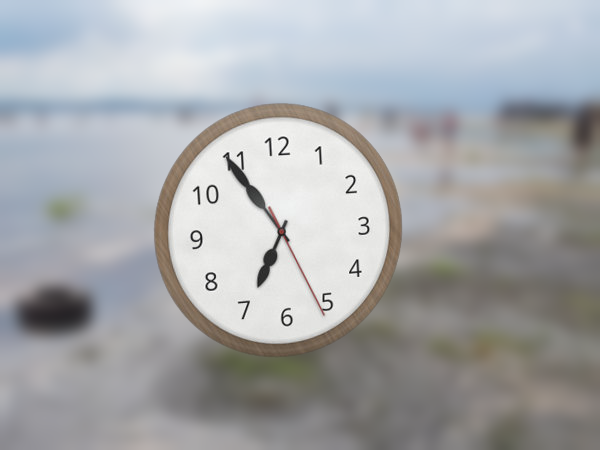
**6:54:26**
